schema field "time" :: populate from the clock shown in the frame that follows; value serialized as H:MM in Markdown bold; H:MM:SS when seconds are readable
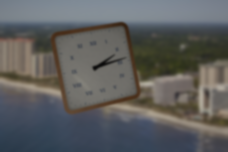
**2:14**
